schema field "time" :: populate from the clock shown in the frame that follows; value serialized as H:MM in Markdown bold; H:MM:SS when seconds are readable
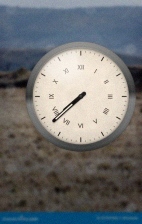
**7:38**
